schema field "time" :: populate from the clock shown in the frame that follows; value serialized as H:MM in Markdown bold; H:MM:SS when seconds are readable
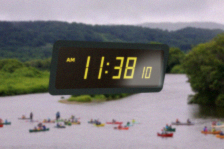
**11:38:10**
